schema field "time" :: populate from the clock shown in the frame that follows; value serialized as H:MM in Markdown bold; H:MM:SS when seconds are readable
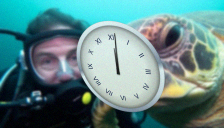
**12:01**
